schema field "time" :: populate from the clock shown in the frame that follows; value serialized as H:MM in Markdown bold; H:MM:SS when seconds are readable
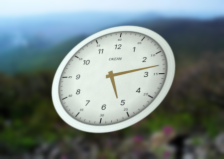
**5:13**
